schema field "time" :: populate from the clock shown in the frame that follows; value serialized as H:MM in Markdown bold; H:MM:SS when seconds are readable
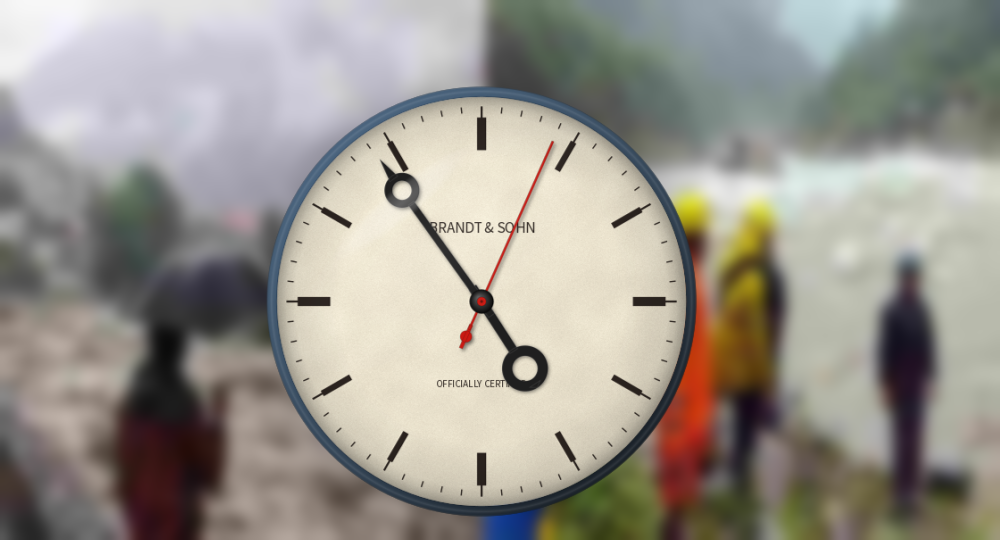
**4:54:04**
